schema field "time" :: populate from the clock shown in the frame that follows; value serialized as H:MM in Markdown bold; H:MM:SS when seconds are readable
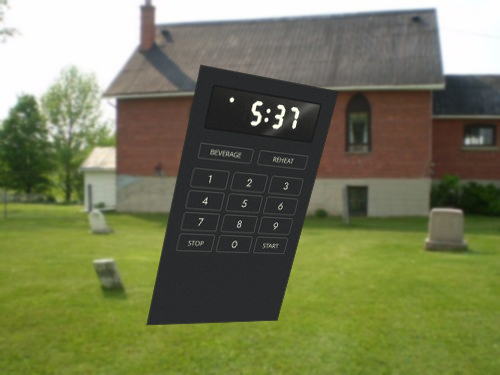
**5:37**
